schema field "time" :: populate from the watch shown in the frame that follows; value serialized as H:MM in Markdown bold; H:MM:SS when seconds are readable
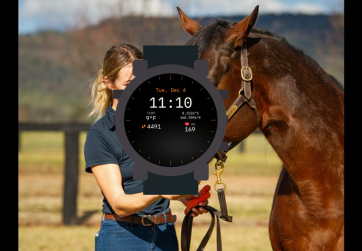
**11:10**
